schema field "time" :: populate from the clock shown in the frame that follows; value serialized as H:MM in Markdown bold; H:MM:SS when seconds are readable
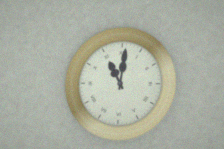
**11:01**
